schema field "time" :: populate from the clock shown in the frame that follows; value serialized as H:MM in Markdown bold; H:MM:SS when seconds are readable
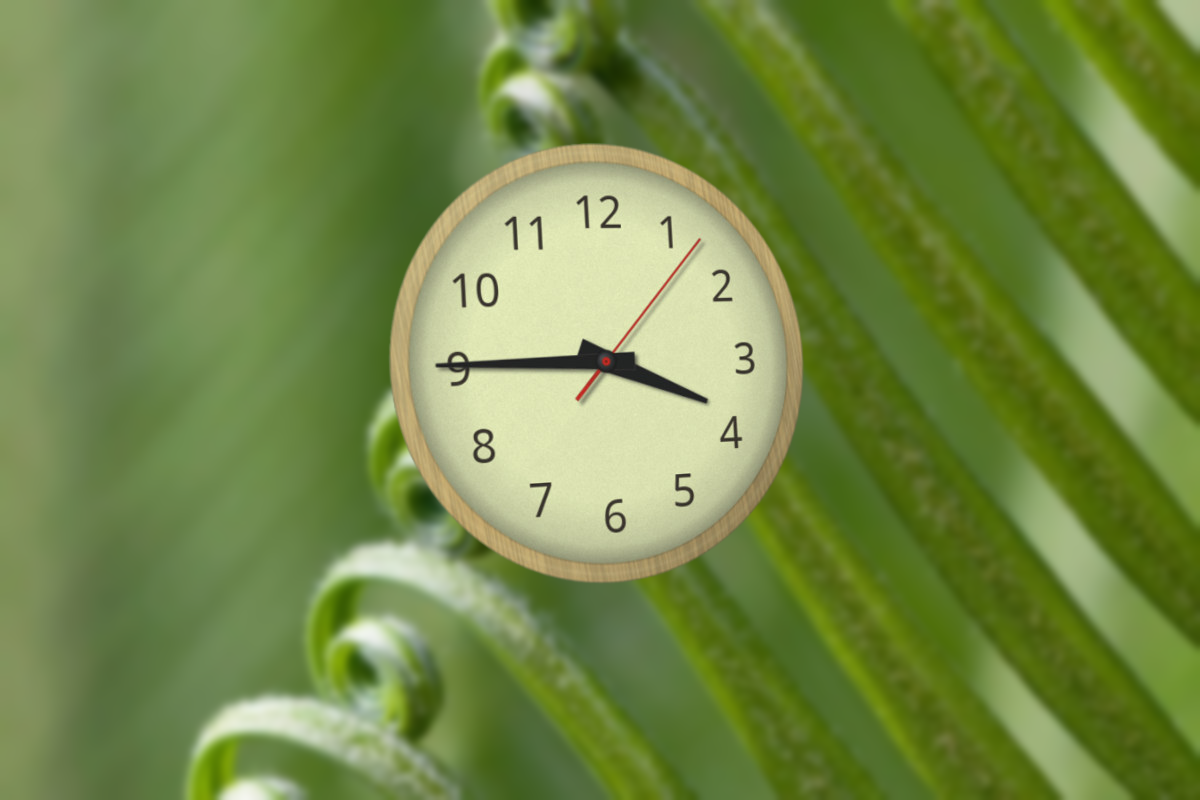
**3:45:07**
